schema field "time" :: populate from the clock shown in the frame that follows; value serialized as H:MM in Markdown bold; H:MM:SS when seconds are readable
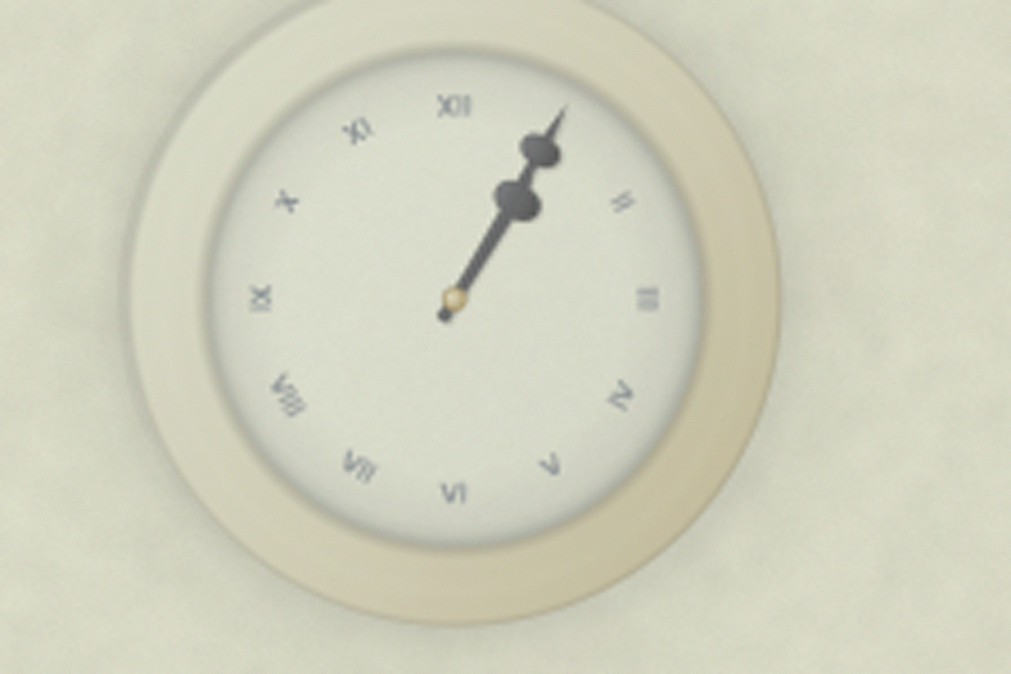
**1:05**
